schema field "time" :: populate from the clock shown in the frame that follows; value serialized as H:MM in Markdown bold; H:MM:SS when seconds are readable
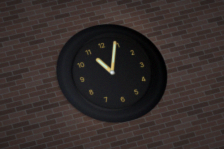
**11:04**
